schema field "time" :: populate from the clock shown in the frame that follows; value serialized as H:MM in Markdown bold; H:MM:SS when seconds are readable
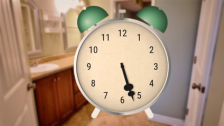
**5:27**
